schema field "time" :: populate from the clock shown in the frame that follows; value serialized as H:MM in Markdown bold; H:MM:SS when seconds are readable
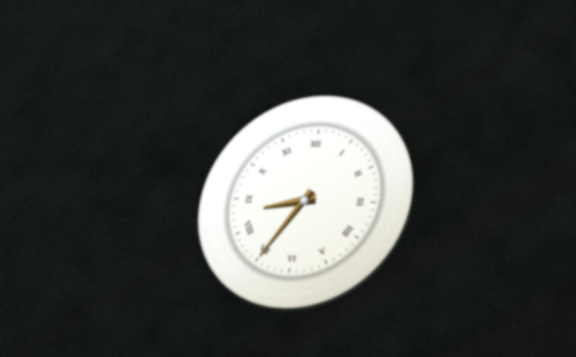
**8:35**
